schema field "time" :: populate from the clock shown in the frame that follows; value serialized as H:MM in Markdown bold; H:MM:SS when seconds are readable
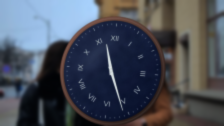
**11:26**
